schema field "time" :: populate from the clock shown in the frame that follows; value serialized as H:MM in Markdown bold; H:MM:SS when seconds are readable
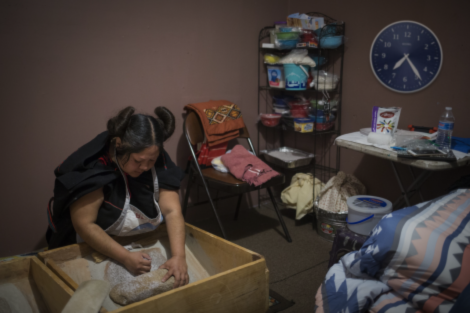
**7:24**
